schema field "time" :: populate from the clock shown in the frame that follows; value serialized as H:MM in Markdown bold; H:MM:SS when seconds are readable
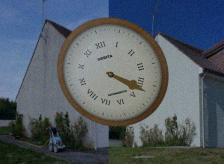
**4:22**
